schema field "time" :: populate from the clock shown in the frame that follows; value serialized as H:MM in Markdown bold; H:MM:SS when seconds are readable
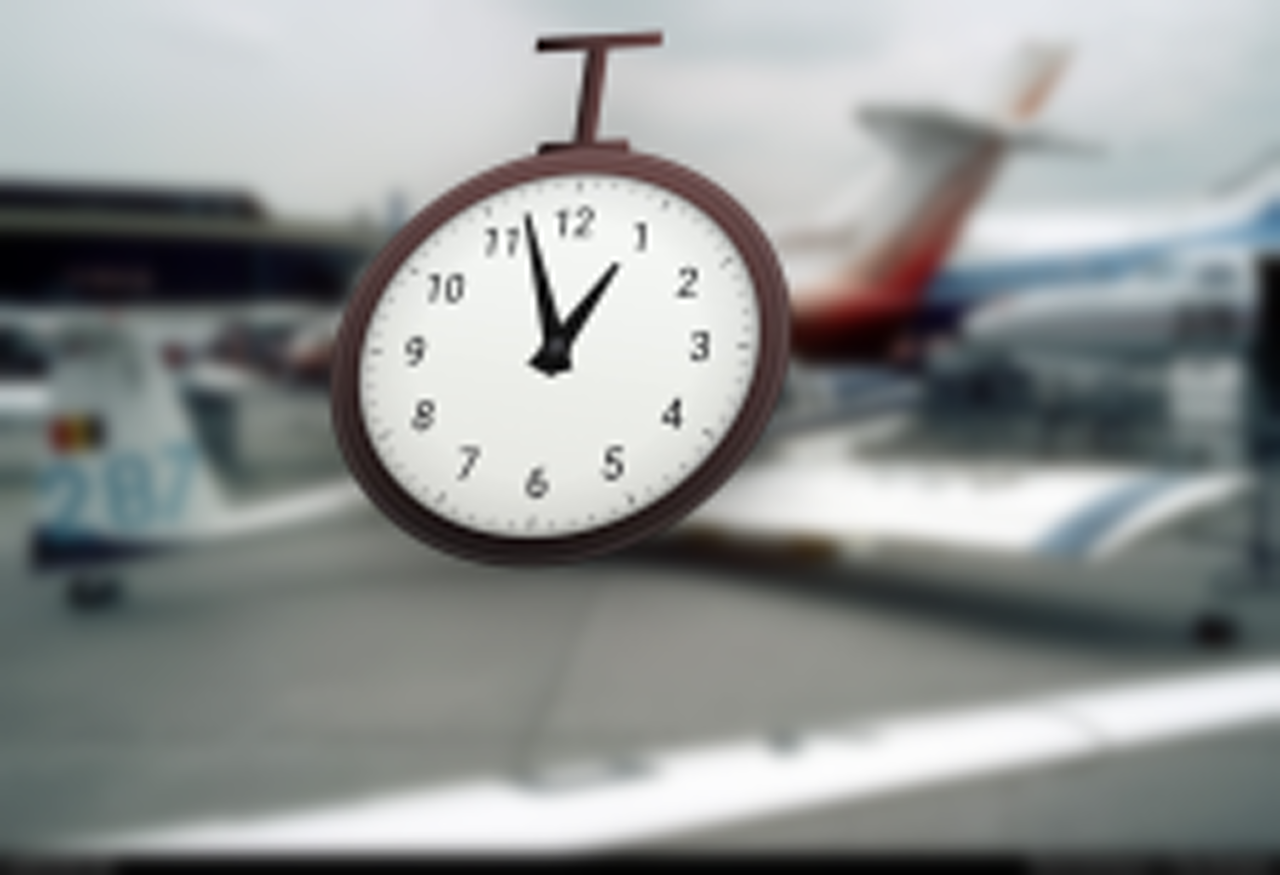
**12:57**
